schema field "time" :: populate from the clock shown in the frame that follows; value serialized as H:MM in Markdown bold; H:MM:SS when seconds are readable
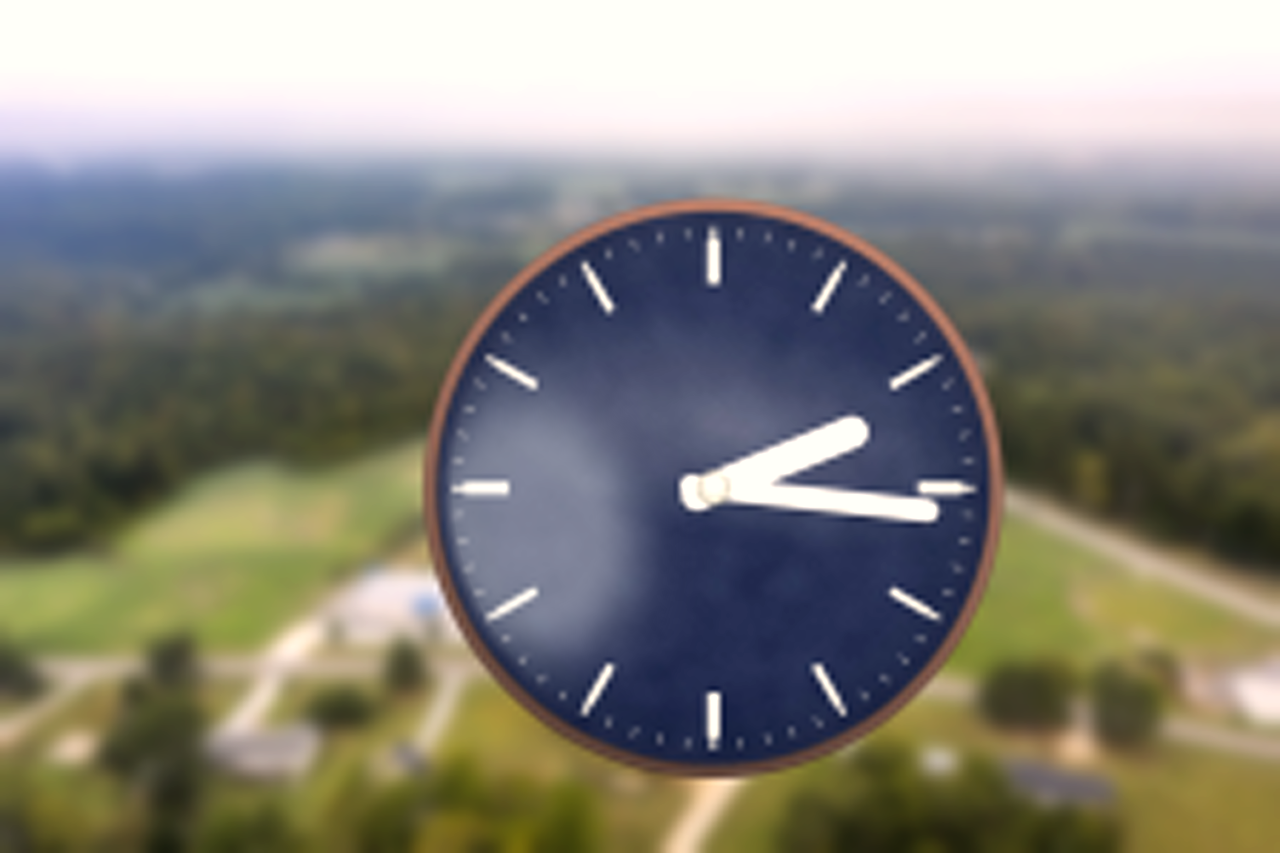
**2:16**
